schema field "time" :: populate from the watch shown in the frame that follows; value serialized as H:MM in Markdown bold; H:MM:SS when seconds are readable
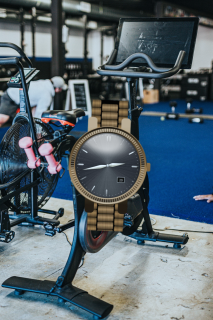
**2:43**
